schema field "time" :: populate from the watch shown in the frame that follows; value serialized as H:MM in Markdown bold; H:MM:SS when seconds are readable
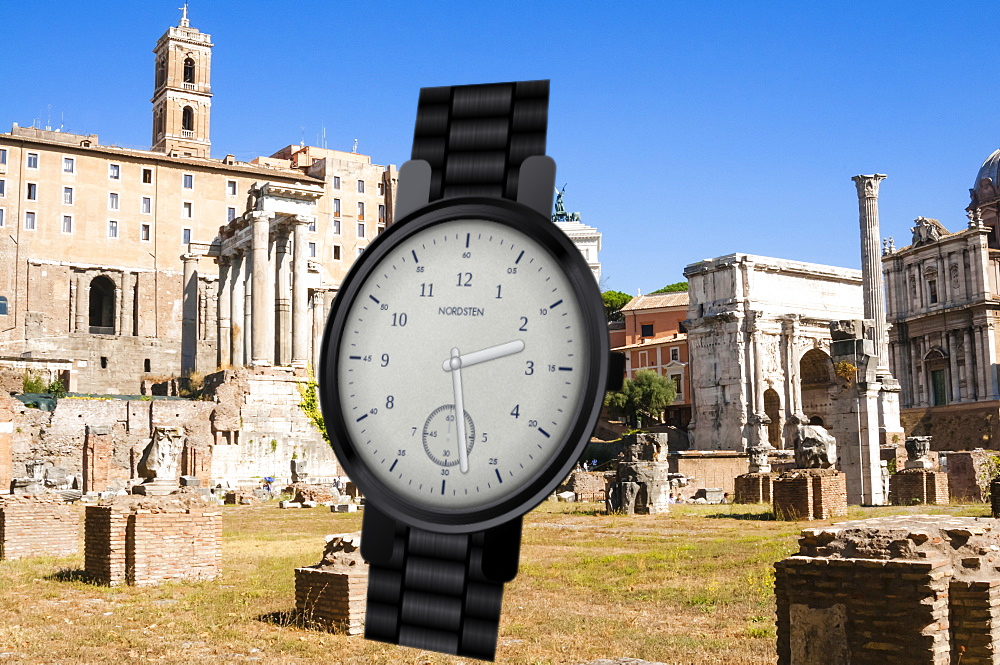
**2:28**
